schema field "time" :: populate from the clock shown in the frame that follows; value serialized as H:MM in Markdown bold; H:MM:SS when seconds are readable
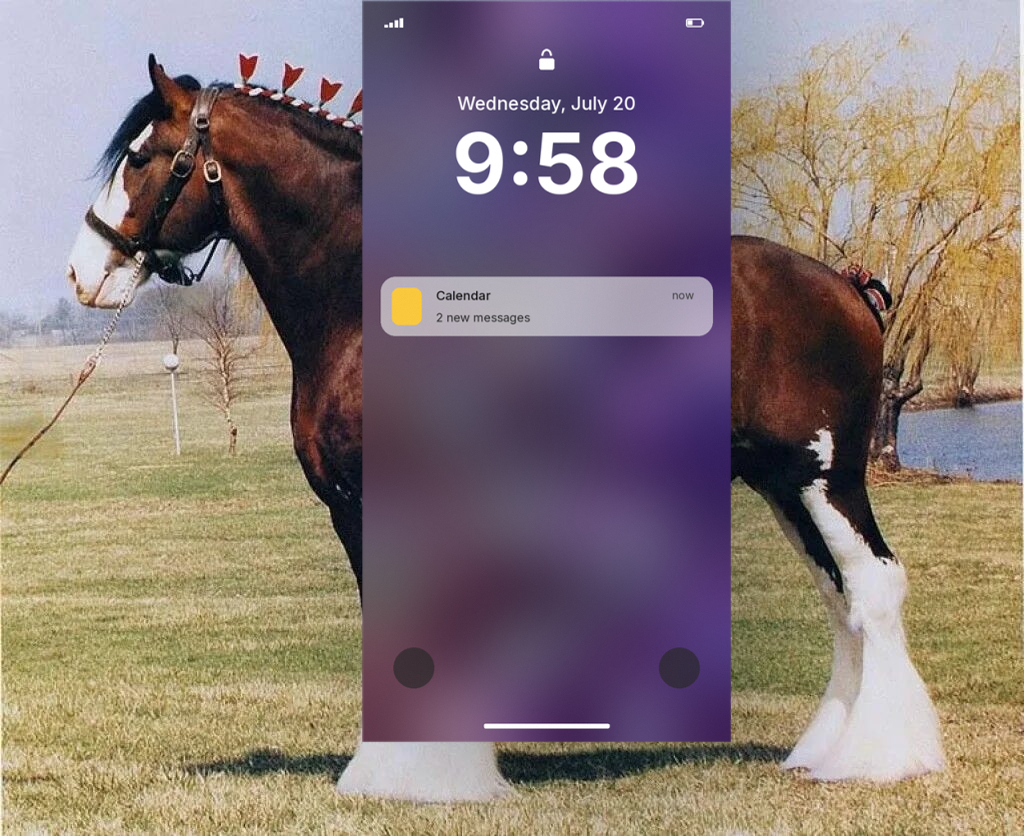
**9:58**
